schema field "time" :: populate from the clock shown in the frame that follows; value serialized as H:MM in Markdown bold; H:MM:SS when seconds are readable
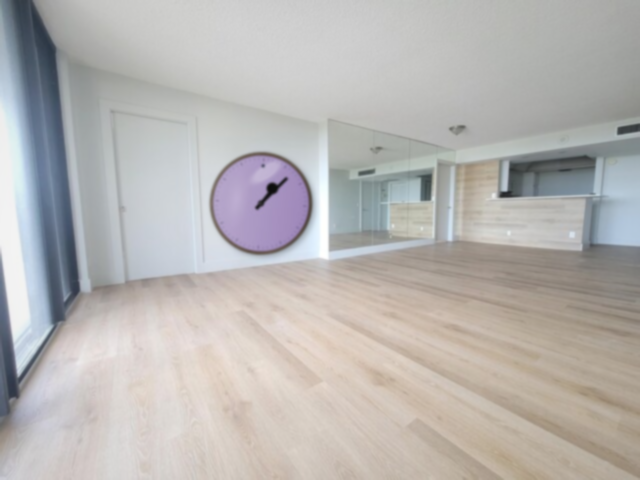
**1:07**
